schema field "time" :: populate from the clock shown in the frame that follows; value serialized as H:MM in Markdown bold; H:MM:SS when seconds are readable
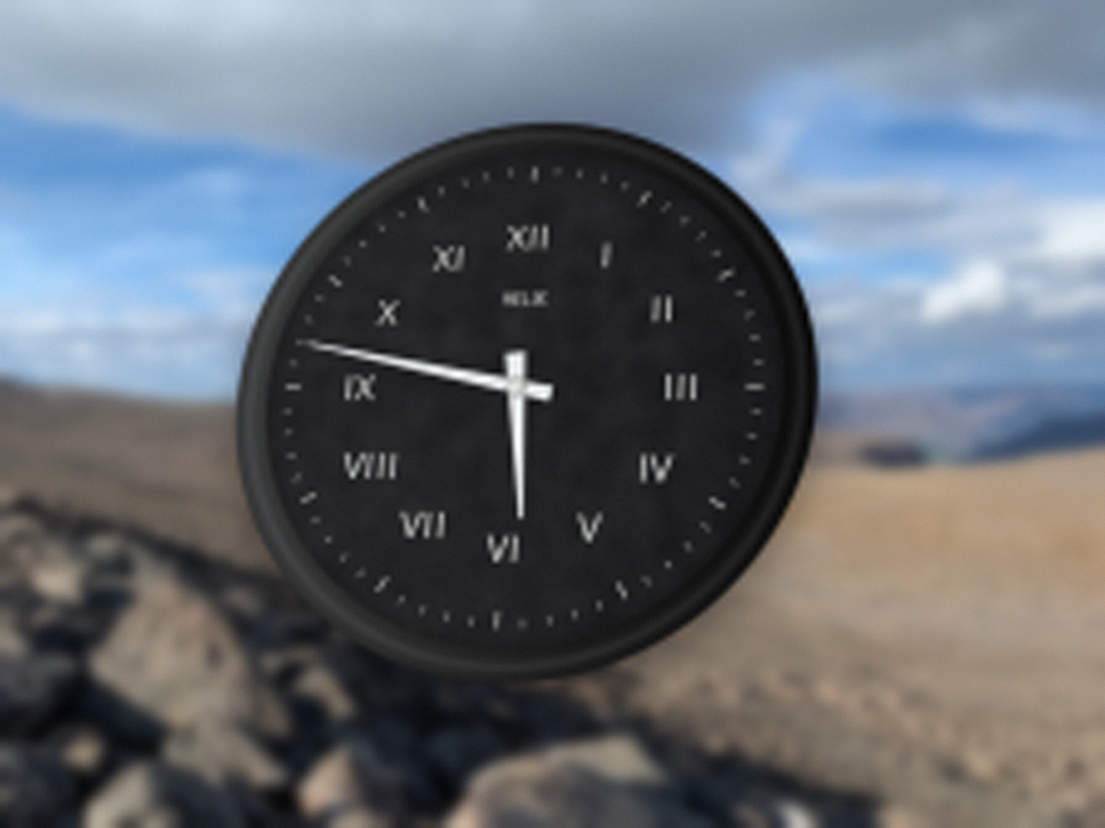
**5:47**
